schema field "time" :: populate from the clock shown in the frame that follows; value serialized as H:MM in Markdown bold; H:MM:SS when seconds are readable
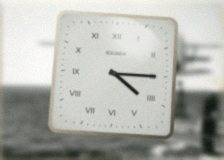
**4:15**
